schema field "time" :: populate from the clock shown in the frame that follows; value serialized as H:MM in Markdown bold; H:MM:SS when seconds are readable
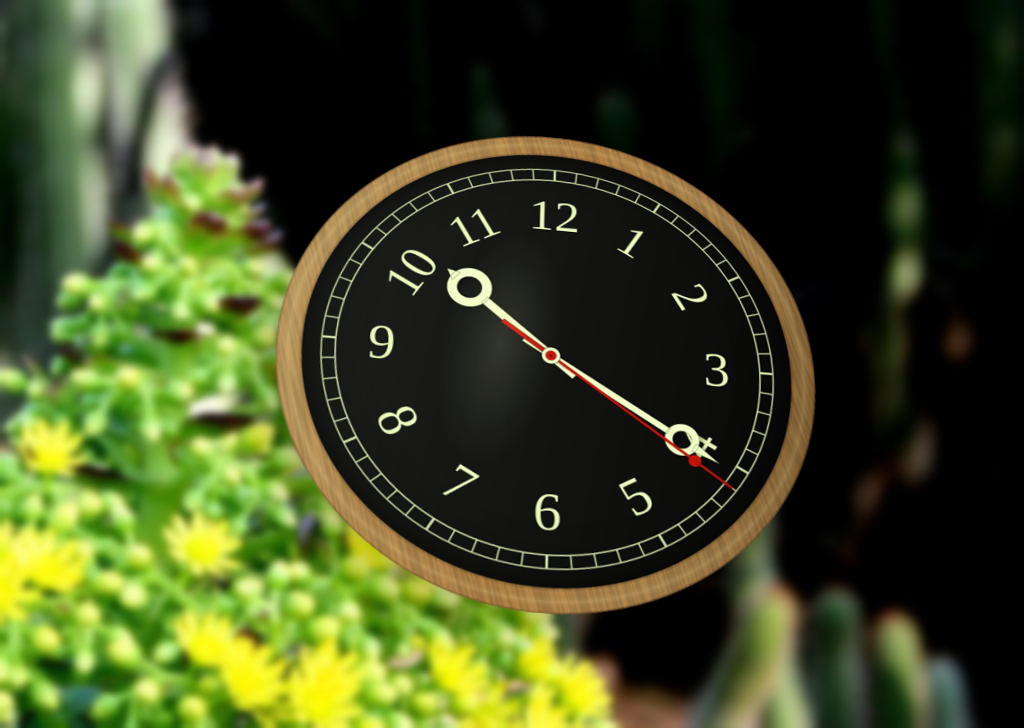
**10:20:21**
